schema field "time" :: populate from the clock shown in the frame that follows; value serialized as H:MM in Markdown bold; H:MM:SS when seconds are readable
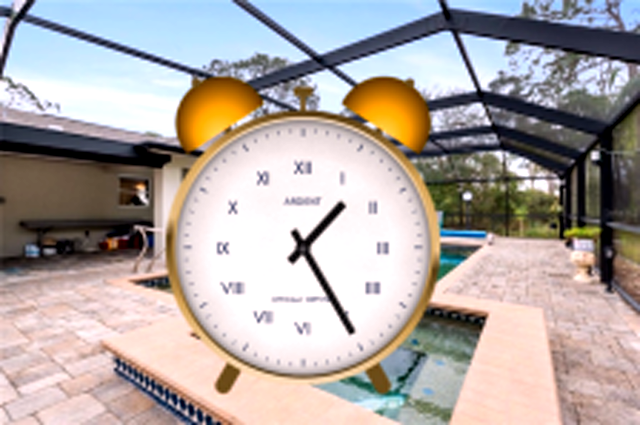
**1:25**
